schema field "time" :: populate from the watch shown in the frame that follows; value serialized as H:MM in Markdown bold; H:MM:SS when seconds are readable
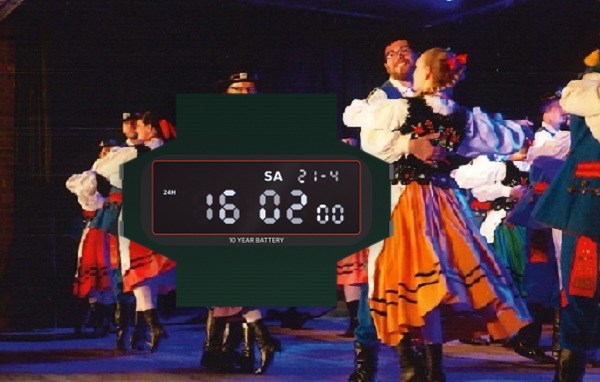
**16:02:00**
